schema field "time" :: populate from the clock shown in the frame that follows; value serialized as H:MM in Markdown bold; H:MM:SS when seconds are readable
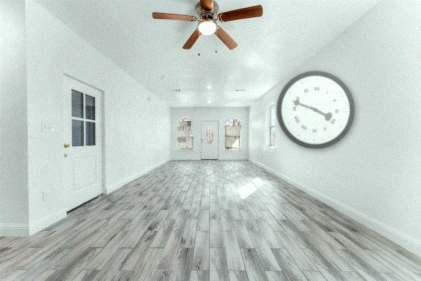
**3:48**
